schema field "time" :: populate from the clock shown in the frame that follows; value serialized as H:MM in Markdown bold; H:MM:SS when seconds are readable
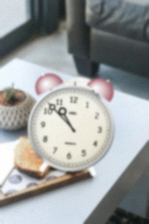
**10:52**
